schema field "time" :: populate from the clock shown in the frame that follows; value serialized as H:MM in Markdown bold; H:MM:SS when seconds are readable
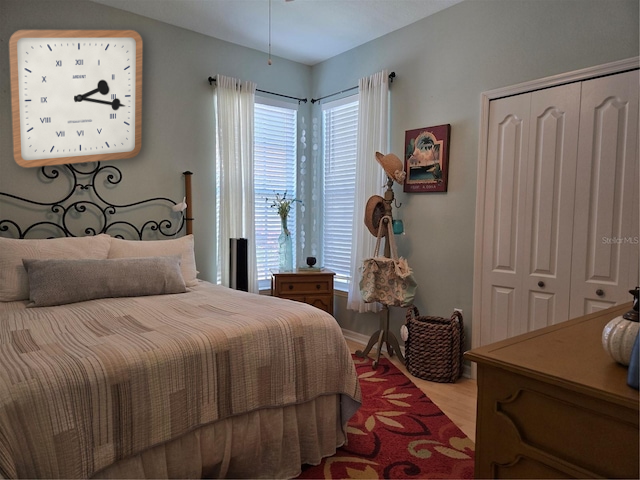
**2:17**
